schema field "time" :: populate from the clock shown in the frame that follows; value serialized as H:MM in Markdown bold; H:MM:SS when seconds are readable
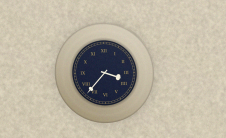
**3:37**
